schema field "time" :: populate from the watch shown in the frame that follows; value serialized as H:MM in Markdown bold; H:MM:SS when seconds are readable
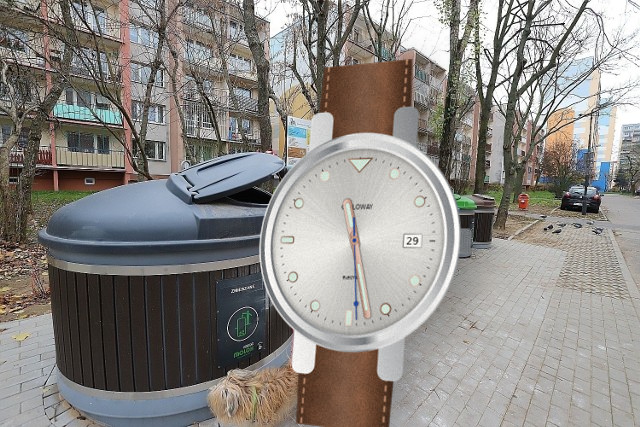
**11:27:29**
